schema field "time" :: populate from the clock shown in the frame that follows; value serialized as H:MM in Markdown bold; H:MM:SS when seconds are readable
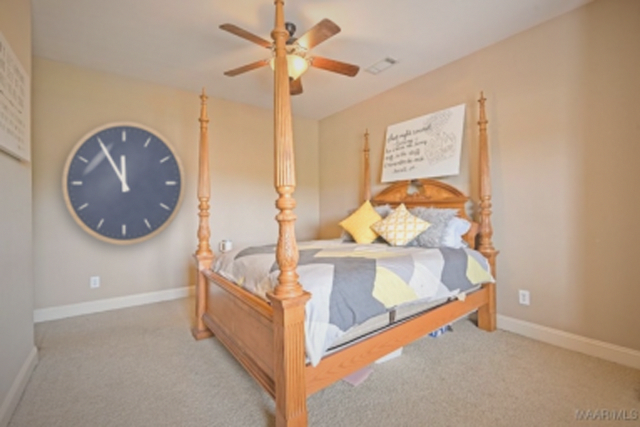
**11:55**
